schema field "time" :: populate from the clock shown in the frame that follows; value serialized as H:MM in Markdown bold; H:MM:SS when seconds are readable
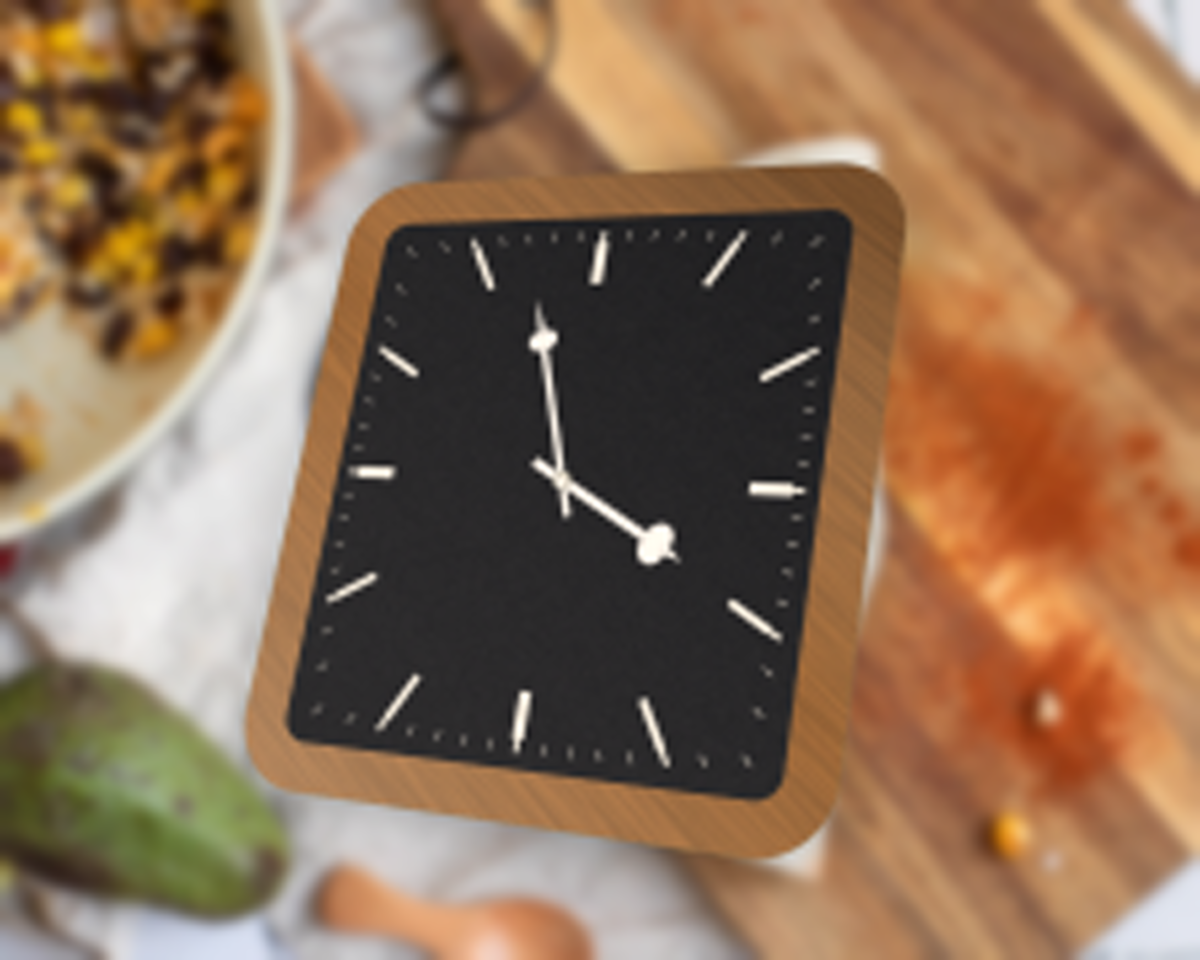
**3:57**
